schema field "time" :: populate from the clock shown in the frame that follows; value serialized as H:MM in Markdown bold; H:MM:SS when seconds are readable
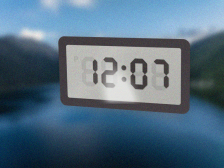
**12:07**
